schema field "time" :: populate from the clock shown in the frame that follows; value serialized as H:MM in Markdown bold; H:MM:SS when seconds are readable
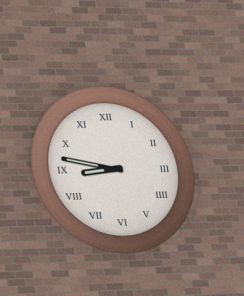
**8:47**
